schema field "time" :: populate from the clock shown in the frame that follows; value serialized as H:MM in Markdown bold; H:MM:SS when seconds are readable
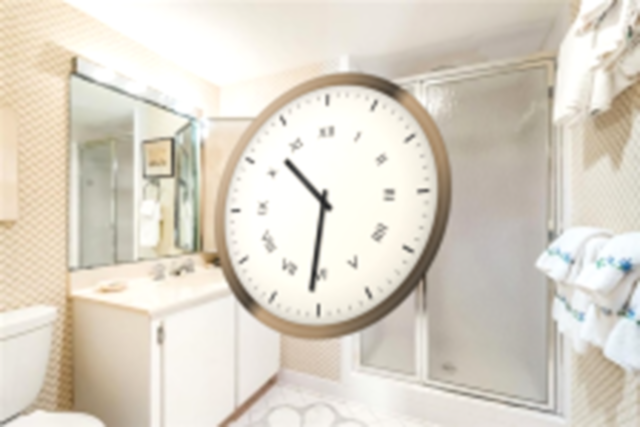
**10:31**
